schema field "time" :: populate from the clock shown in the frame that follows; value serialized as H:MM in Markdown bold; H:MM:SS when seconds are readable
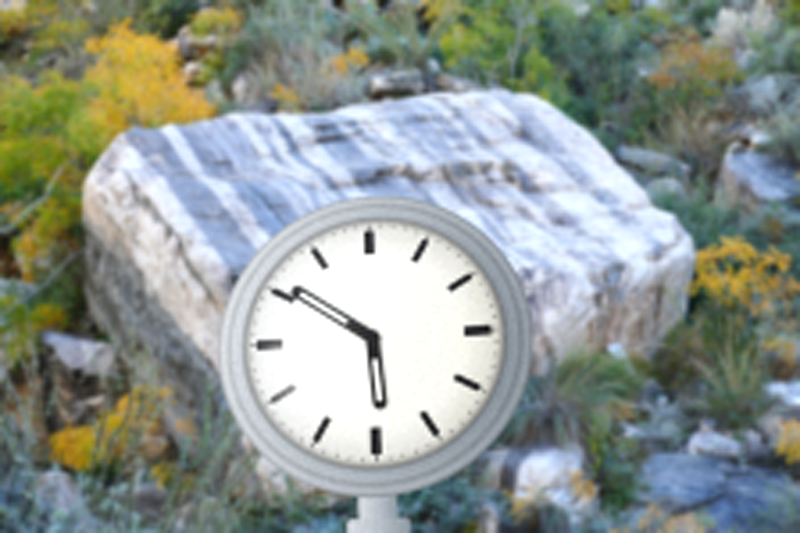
**5:51**
